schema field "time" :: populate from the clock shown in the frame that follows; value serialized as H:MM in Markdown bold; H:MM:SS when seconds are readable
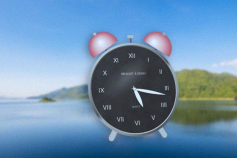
**5:17**
